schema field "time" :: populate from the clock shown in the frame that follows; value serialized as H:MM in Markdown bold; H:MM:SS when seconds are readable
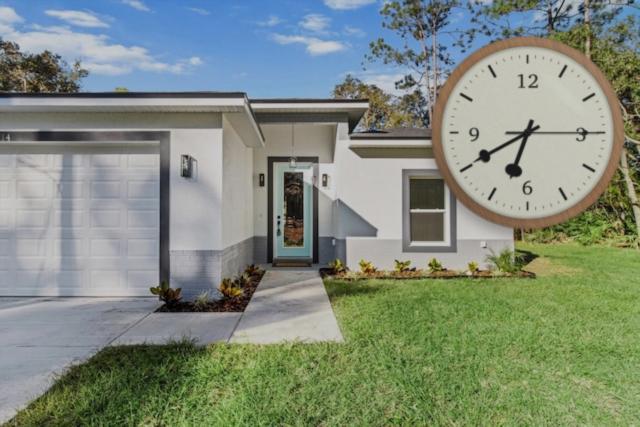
**6:40:15**
